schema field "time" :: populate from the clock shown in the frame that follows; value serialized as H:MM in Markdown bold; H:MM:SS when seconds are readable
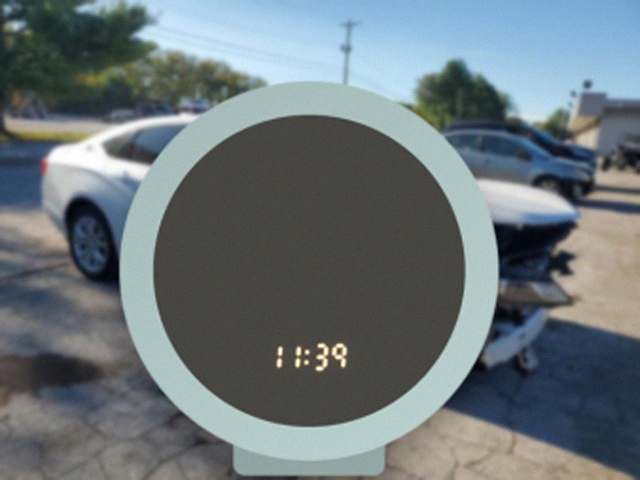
**11:39**
